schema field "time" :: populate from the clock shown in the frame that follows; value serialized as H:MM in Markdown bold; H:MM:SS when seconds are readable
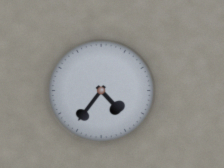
**4:36**
